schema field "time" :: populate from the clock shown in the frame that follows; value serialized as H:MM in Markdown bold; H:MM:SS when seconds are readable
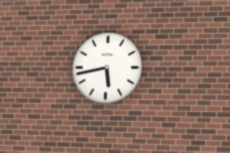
**5:43**
